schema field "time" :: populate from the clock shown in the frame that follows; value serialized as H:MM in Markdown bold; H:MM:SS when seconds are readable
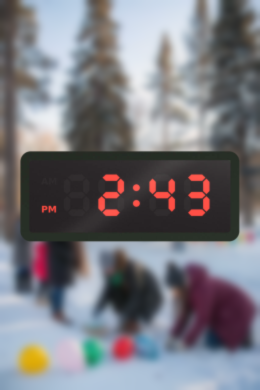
**2:43**
